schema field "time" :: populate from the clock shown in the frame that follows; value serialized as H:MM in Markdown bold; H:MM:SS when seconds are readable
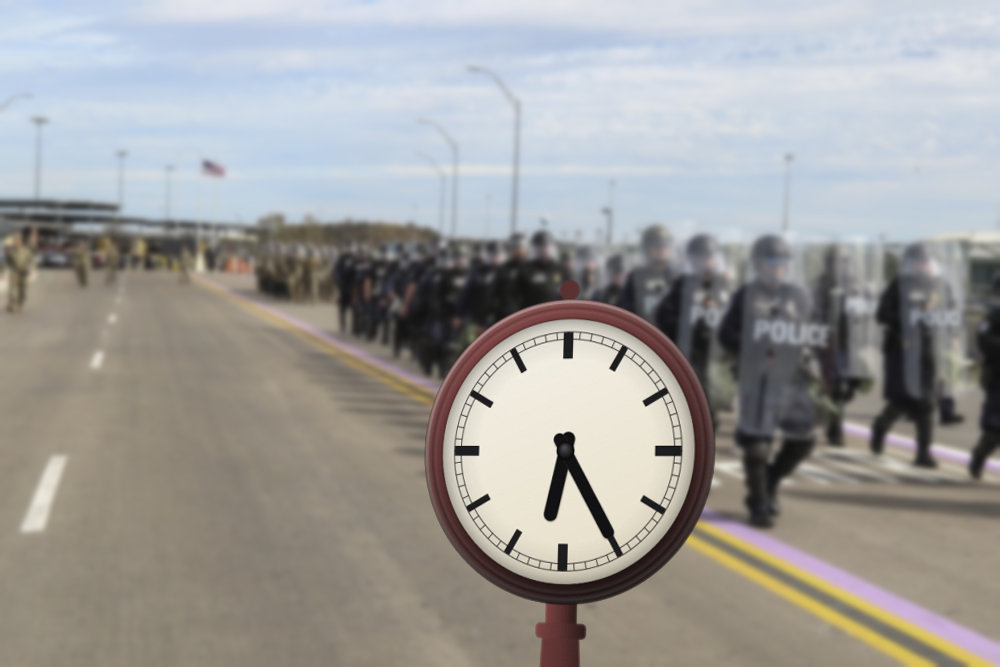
**6:25**
